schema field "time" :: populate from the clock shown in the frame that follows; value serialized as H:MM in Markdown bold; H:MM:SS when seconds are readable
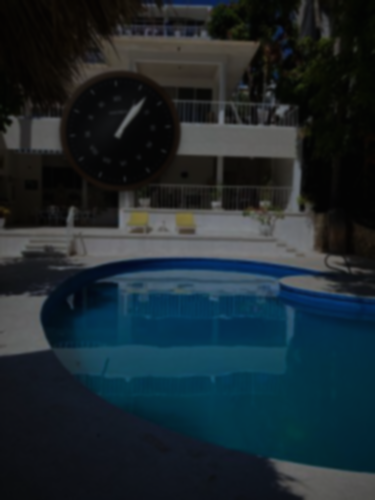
**1:07**
